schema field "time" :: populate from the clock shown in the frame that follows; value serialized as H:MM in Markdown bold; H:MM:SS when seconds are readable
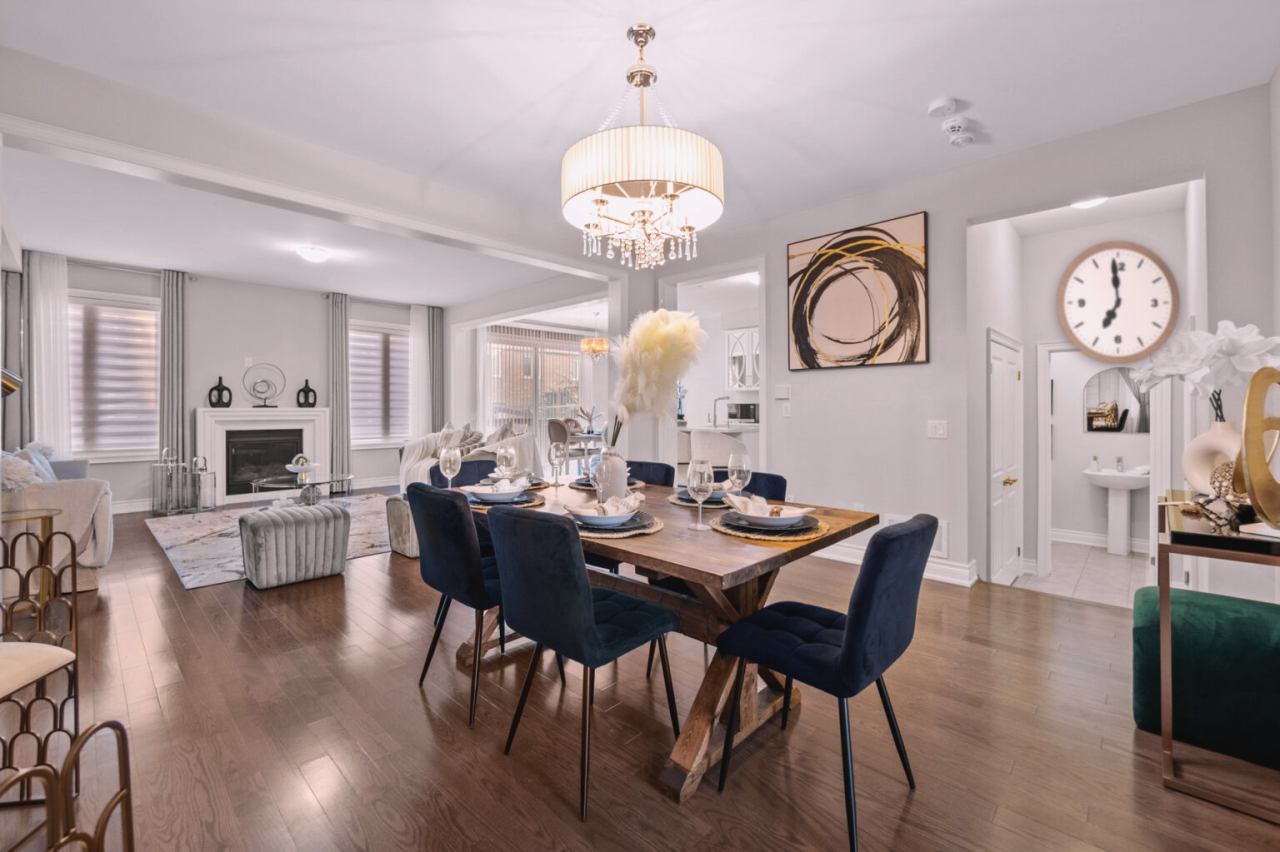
**6:59**
